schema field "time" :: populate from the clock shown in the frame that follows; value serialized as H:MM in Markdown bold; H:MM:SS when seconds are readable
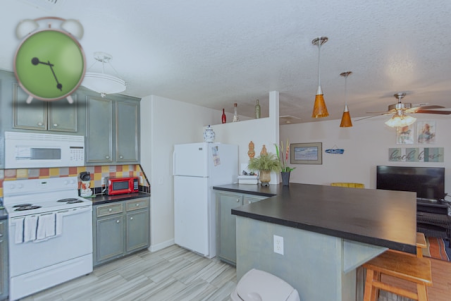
**9:26**
